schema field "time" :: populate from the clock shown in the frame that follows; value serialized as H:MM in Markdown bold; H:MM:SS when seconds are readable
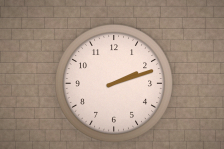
**2:12**
